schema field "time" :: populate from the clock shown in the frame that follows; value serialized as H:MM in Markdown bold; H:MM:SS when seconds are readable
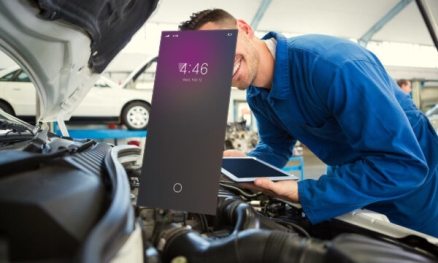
**4:46**
